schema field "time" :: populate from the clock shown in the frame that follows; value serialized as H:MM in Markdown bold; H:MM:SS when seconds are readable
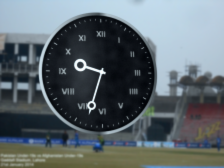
**9:33**
